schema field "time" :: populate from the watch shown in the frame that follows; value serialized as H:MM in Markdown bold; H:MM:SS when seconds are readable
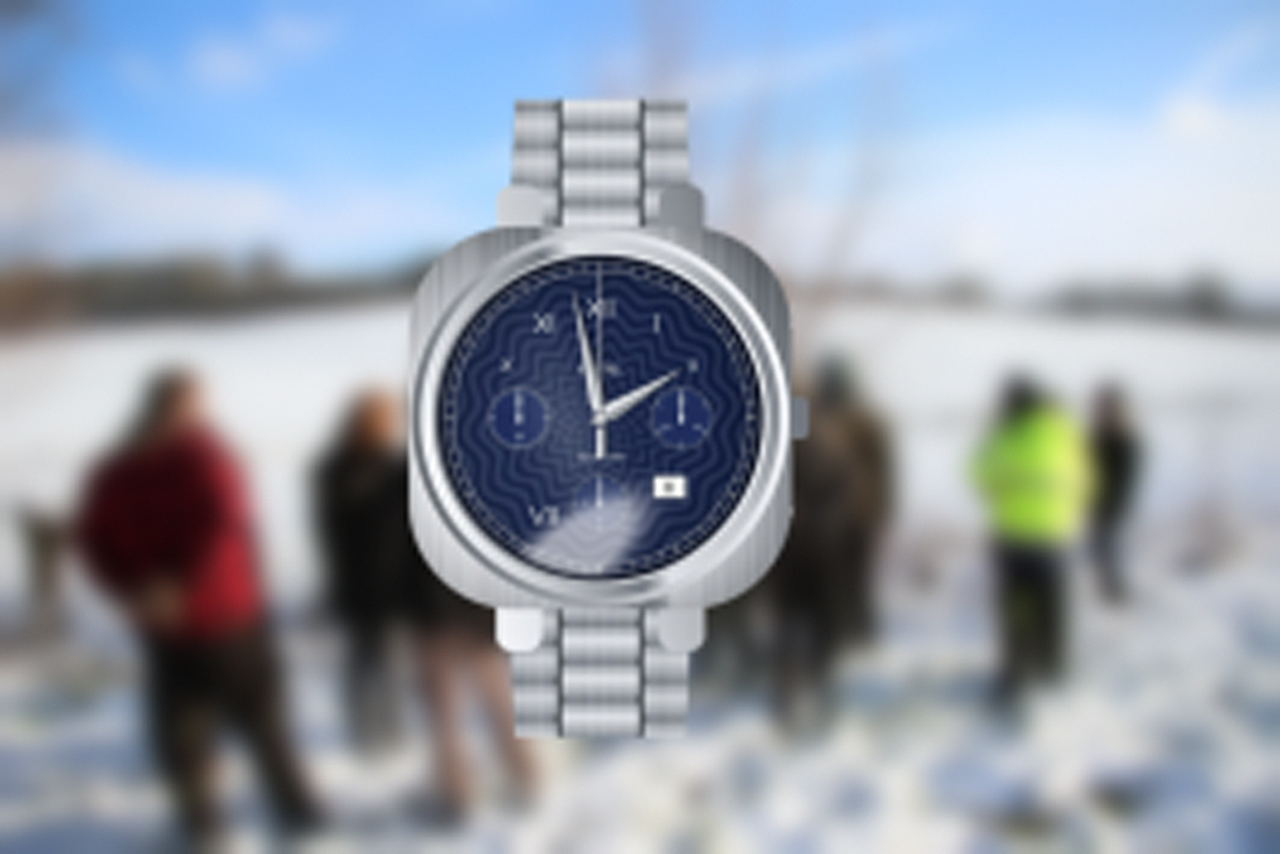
**1:58**
